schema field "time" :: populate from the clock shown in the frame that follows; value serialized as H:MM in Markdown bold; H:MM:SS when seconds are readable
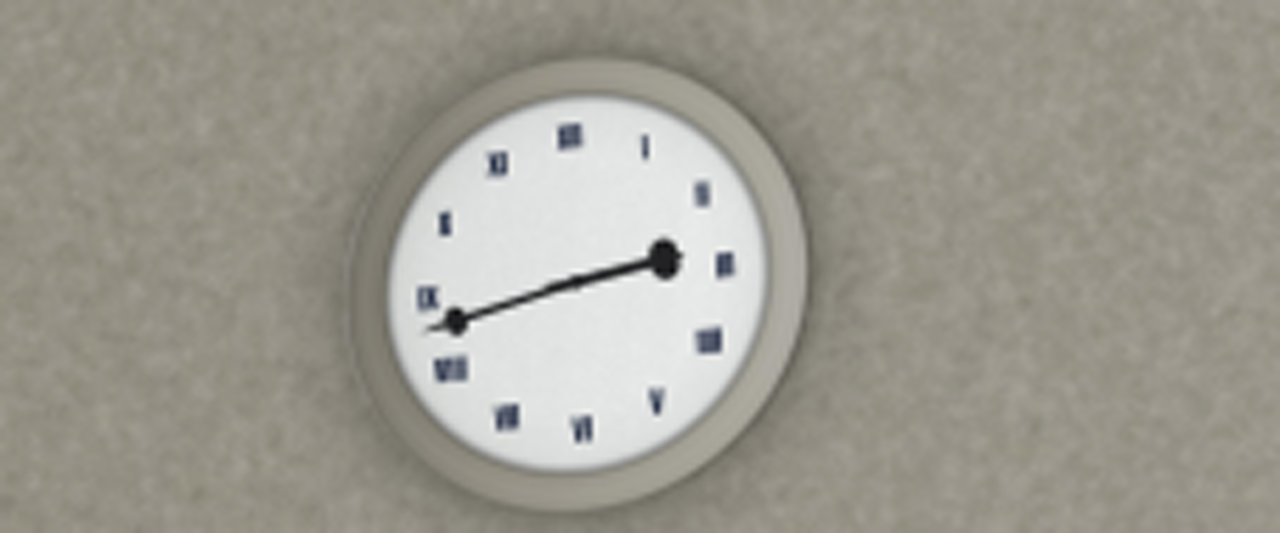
**2:43**
